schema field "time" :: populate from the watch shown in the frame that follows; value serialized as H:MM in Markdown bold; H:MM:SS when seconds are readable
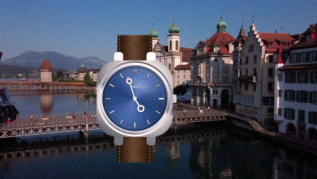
**4:57**
